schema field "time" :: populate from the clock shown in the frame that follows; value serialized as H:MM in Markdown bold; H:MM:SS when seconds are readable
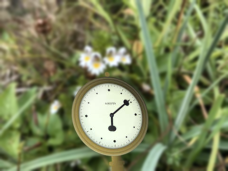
**6:09**
